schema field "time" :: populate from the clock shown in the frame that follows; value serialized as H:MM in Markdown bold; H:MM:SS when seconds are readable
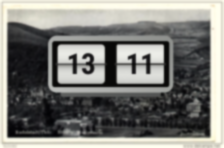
**13:11**
